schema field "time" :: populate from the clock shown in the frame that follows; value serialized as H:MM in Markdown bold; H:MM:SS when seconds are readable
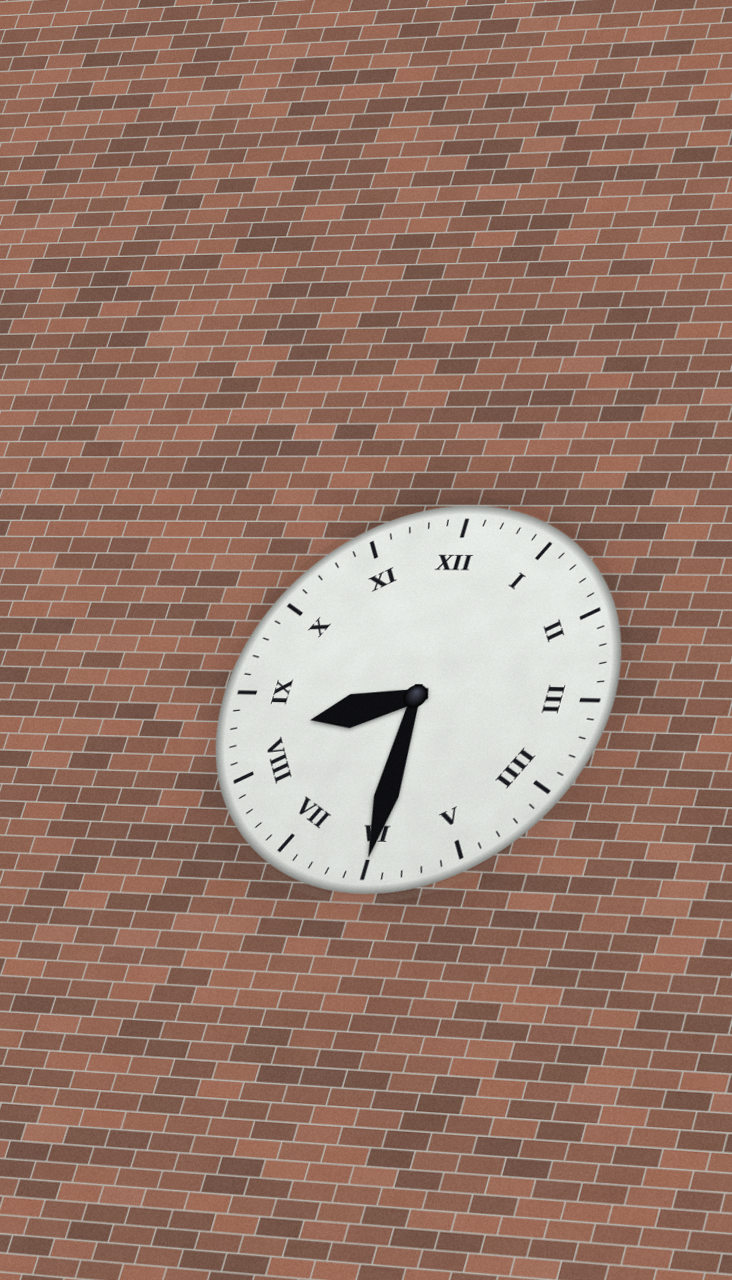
**8:30**
